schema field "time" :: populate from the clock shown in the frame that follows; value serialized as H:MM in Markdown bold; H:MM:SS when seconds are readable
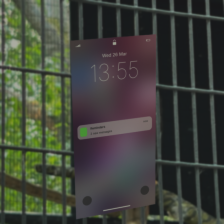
**13:55**
